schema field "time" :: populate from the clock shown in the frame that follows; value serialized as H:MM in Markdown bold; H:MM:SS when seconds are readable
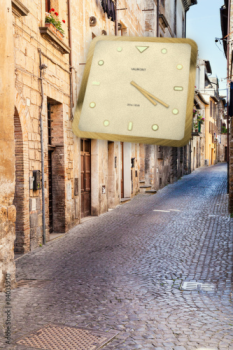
**4:20**
